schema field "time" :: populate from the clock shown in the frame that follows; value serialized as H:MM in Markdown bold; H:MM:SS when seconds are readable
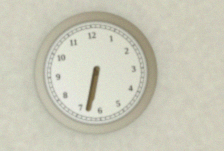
**6:33**
